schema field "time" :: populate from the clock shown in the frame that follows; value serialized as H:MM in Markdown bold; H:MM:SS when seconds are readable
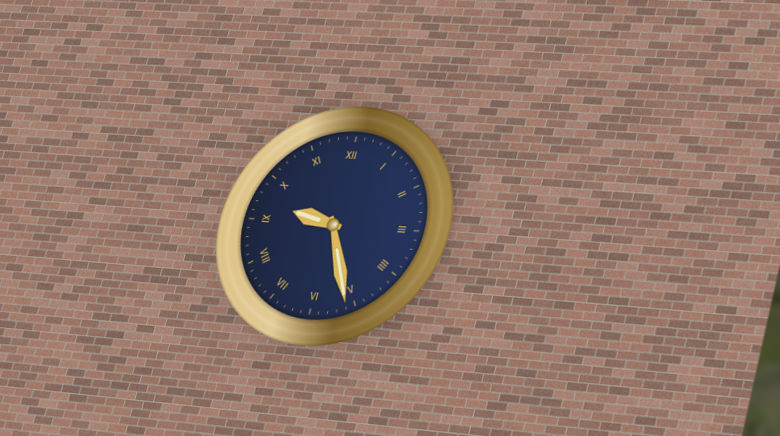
**9:26**
